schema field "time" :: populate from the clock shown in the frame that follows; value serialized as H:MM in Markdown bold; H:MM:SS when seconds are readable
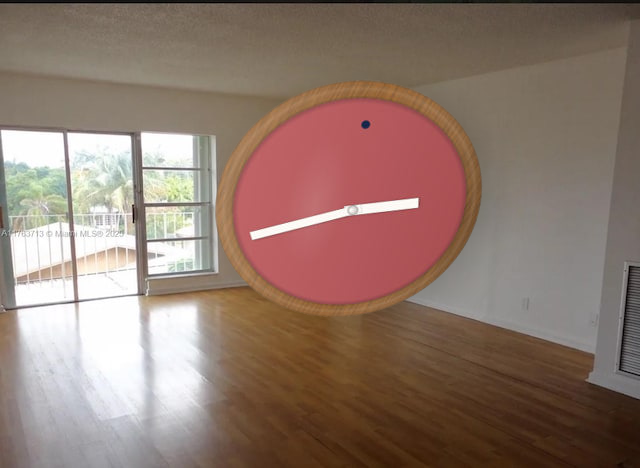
**2:42**
